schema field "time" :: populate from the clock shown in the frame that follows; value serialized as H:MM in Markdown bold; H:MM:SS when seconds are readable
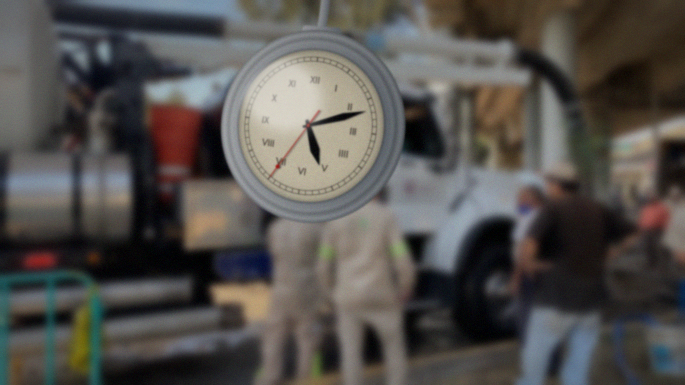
**5:11:35**
